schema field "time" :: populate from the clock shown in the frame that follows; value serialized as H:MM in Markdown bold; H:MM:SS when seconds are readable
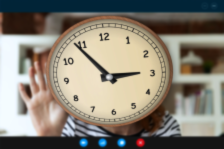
**2:54**
